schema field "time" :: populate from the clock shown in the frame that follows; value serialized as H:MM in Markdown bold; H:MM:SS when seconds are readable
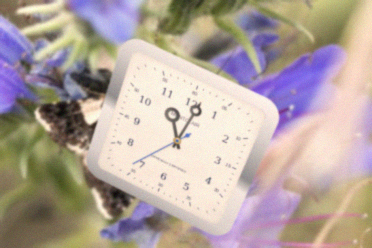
**11:01:36**
